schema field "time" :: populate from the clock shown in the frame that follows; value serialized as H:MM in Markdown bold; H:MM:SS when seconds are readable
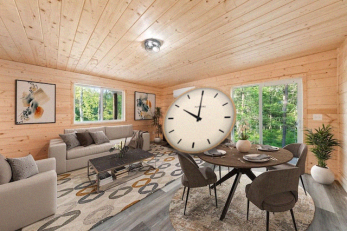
**10:00**
